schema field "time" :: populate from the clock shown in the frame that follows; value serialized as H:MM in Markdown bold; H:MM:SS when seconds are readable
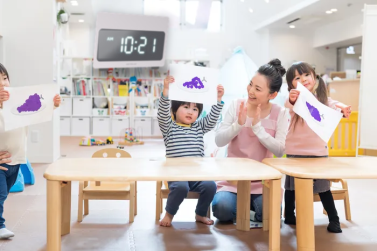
**10:21**
